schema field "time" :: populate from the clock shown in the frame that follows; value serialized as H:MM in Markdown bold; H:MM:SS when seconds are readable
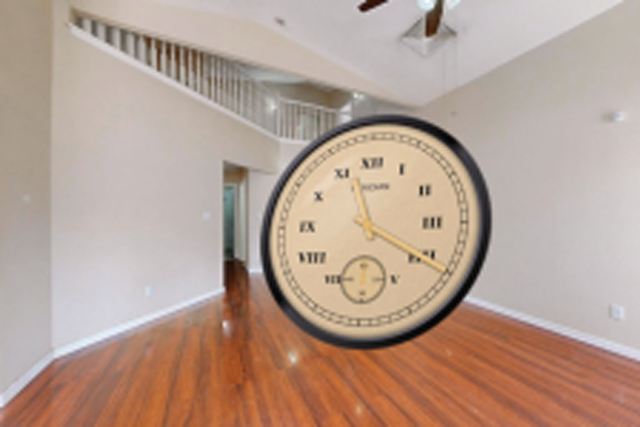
**11:20**
